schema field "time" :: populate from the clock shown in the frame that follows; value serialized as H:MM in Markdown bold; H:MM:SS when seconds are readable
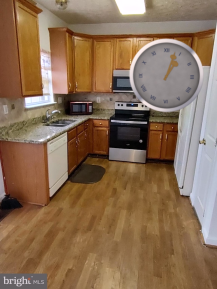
**1:03**
